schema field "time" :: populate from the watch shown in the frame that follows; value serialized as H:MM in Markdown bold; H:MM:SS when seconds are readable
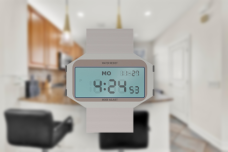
**4:24:53**
